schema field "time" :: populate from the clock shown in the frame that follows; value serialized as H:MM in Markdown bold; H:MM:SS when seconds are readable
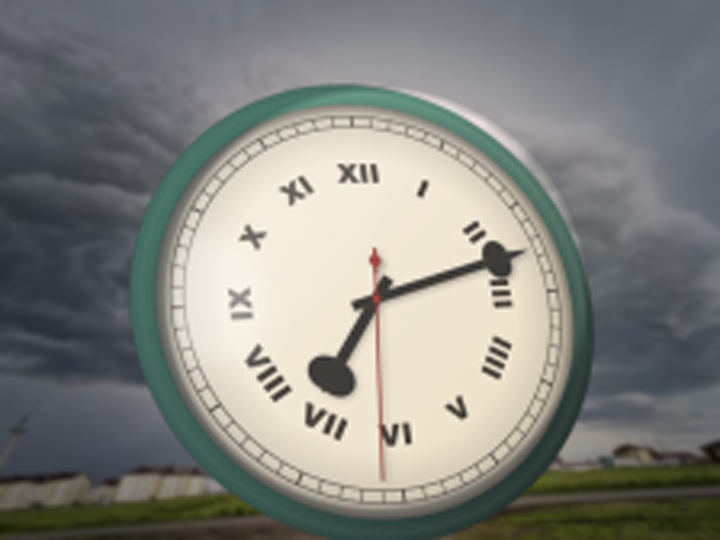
**7:12:31**
